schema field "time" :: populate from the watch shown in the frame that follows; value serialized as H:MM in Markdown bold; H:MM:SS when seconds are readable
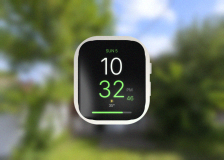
**10:32**
